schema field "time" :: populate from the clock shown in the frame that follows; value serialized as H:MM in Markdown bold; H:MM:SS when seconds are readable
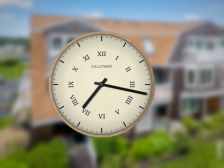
**7:17**
